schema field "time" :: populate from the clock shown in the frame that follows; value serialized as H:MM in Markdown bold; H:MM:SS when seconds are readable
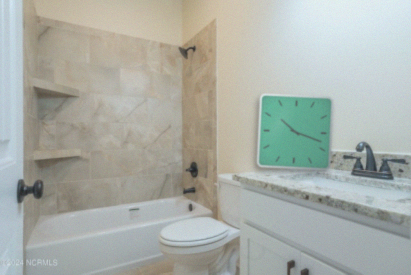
**10:18**
